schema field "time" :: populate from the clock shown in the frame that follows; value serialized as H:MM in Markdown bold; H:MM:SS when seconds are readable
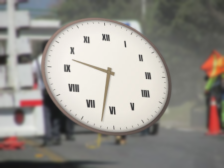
**9:32**
